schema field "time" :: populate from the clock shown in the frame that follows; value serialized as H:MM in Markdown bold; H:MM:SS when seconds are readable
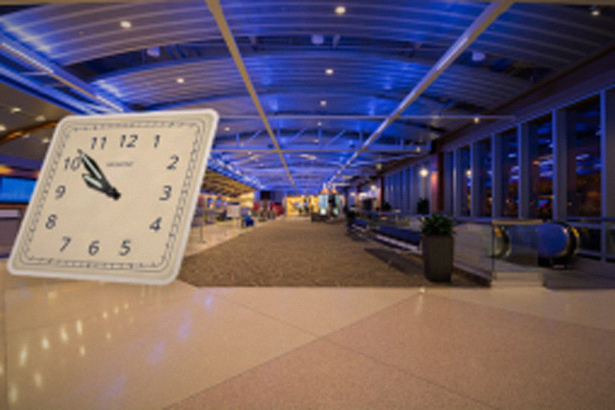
**9:52**
